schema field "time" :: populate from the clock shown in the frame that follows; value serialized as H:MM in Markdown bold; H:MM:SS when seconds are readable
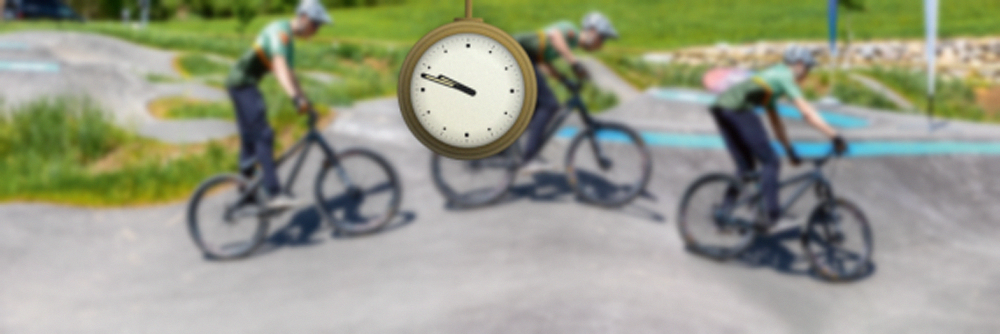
**9:48**
